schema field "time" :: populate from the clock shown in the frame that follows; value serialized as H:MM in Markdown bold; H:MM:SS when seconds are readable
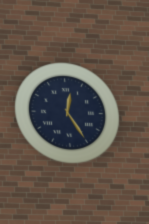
**12:25**
